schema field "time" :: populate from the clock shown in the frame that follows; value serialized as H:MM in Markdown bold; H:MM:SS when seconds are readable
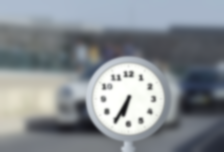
**6:35**
